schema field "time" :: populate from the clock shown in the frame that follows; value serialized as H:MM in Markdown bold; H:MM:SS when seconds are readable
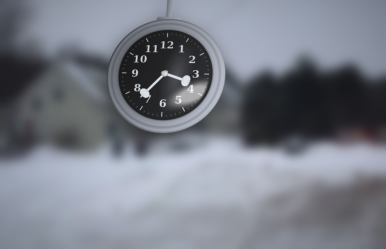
**3:37**
